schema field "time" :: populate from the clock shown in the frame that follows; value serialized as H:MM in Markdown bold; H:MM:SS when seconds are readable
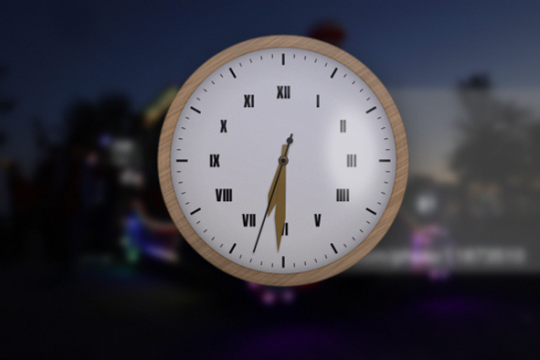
**6:30:33**
